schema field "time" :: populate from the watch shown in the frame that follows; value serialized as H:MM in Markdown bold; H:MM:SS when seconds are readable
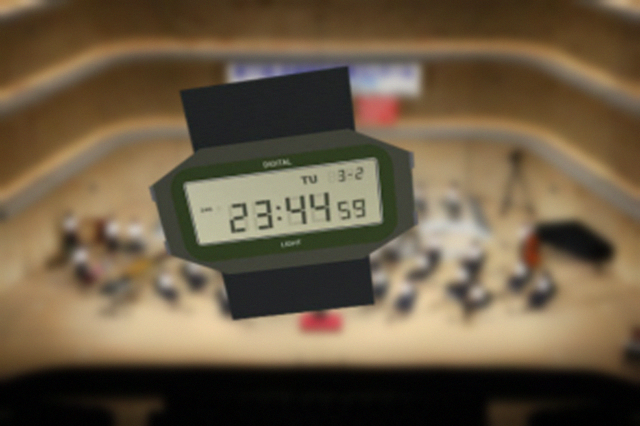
**23:44:59**
